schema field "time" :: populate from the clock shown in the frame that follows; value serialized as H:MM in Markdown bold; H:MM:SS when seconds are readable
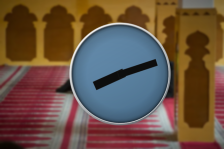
**8:12**
